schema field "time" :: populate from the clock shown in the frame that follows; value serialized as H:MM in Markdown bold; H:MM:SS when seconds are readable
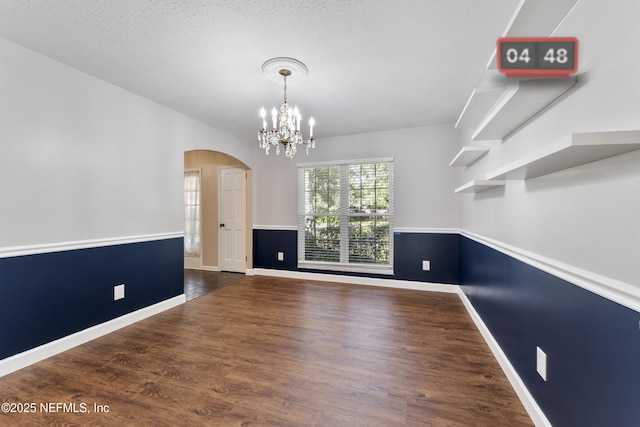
**4:48**
